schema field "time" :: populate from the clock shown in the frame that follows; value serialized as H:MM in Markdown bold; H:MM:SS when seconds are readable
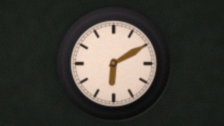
**6:10**
